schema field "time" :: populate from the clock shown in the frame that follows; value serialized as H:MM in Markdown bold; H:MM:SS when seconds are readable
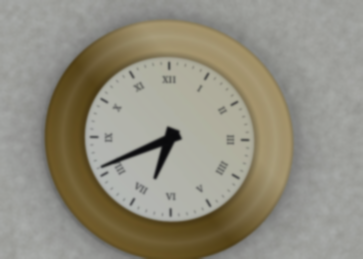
**6:41**
